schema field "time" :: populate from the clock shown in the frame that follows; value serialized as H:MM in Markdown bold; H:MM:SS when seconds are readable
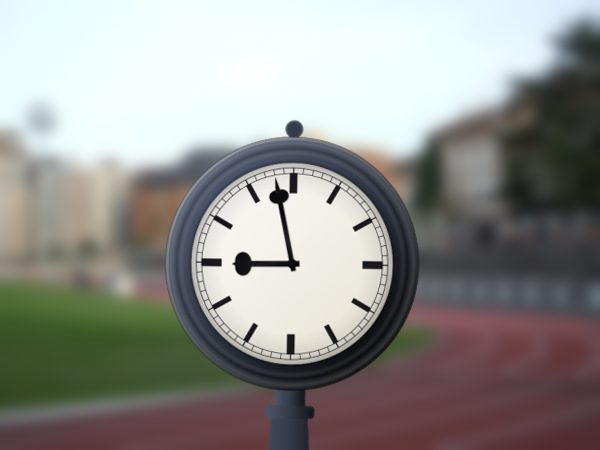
**8:58**
